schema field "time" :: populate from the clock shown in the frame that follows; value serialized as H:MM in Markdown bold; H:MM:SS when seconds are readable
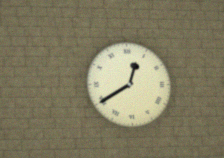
**12:40**
